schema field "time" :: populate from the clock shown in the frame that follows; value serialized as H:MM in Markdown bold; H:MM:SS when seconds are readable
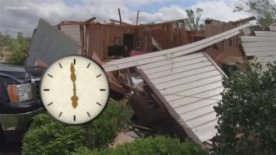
**5:59**
